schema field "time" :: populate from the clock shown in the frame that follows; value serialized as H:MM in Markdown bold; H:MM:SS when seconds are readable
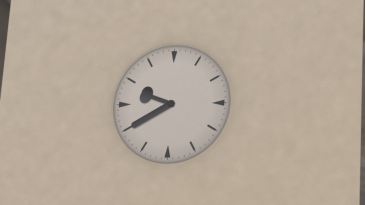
**9:40**
